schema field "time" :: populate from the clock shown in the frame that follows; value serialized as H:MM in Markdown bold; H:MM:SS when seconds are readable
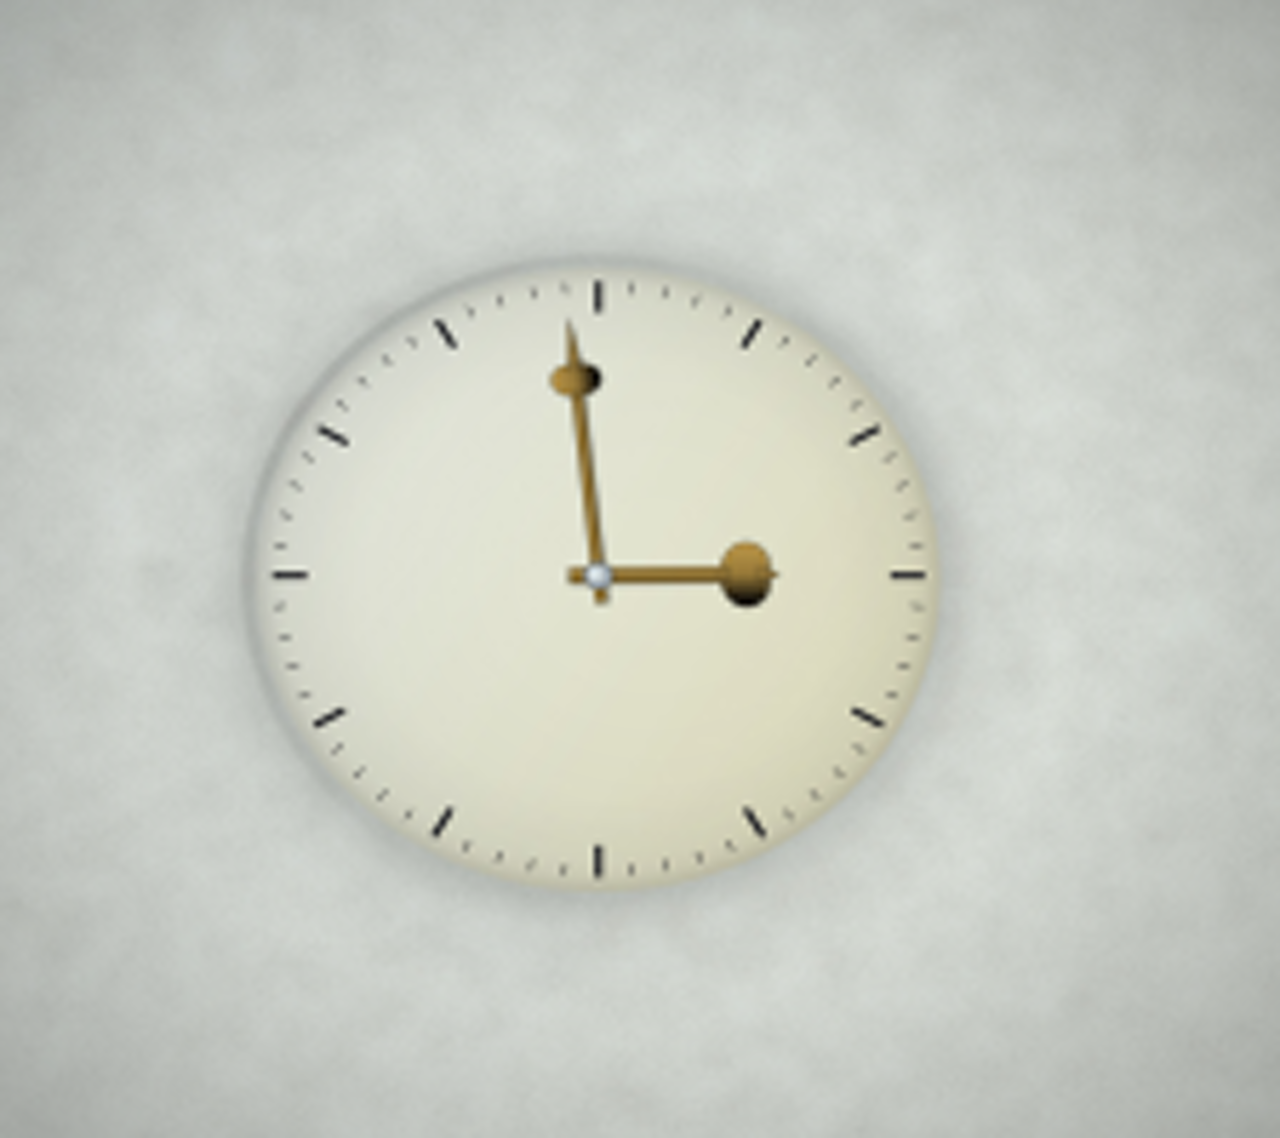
**2:59**
